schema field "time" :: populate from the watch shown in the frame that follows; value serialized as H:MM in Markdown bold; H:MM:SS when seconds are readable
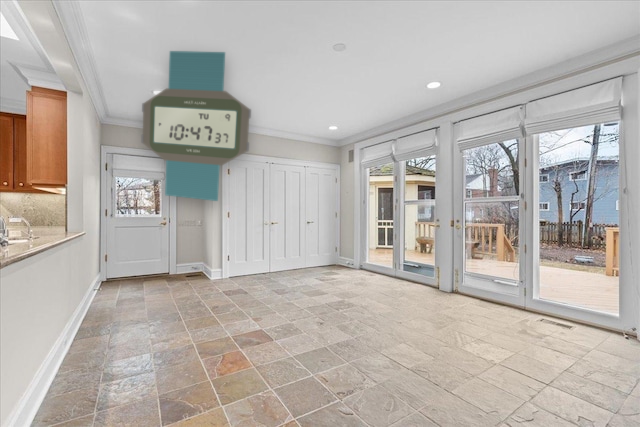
**10:47:37**
